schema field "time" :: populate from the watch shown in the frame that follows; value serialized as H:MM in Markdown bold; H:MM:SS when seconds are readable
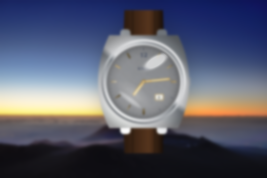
**7:14**
